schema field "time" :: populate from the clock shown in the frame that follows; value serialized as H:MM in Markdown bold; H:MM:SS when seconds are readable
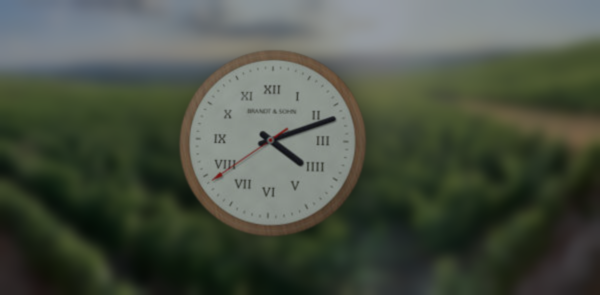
**4:11:39**
